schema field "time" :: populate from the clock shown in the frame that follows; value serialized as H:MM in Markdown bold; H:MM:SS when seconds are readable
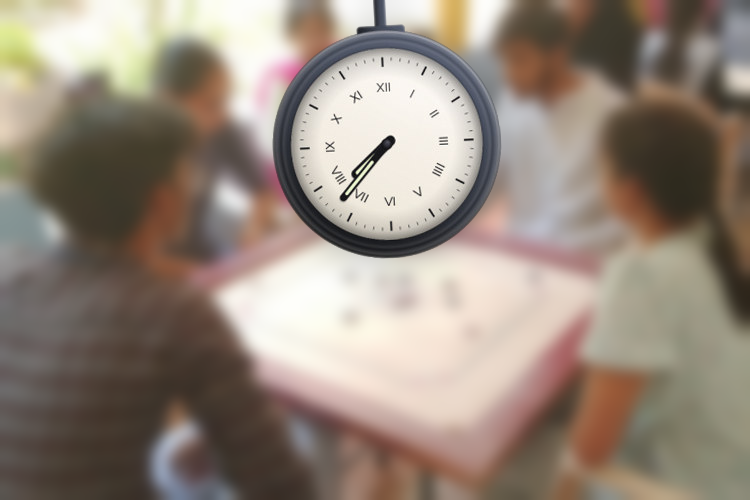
**7:37**
